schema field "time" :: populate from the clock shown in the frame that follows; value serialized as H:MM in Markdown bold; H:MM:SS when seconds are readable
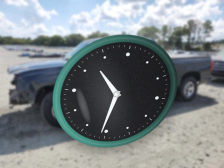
**10:31**
